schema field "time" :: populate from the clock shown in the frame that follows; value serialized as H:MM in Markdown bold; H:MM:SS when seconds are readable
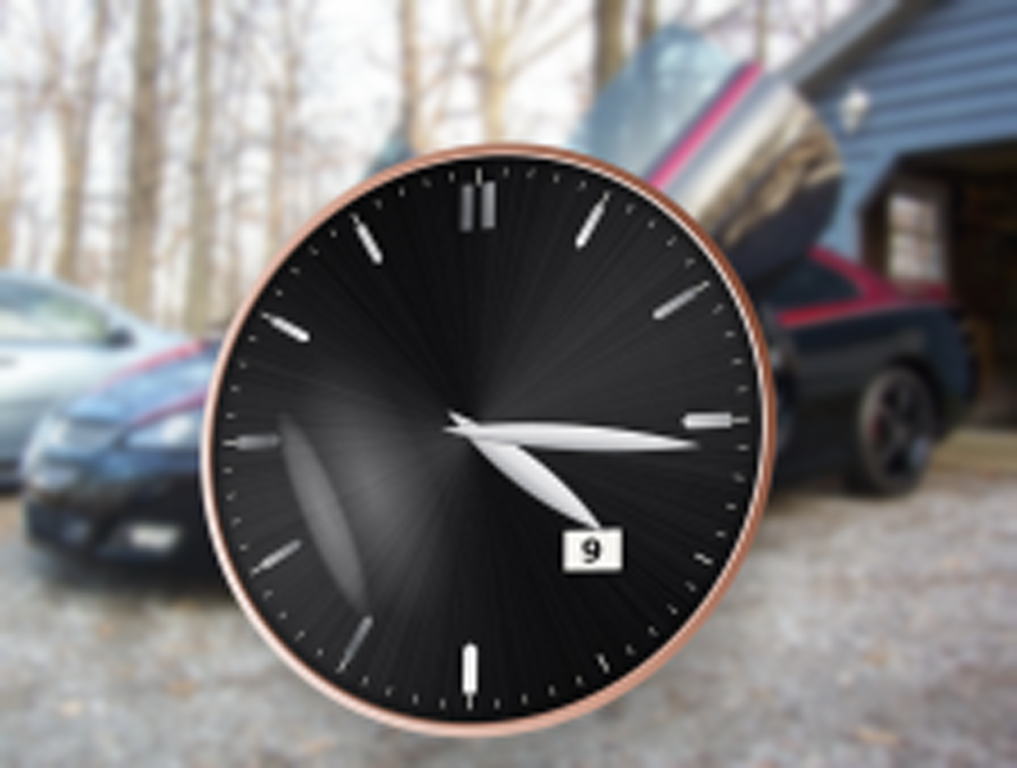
**4:16**
